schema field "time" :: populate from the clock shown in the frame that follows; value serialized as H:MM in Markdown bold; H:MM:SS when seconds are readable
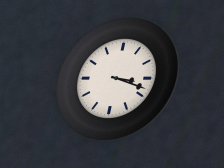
**3:18**
